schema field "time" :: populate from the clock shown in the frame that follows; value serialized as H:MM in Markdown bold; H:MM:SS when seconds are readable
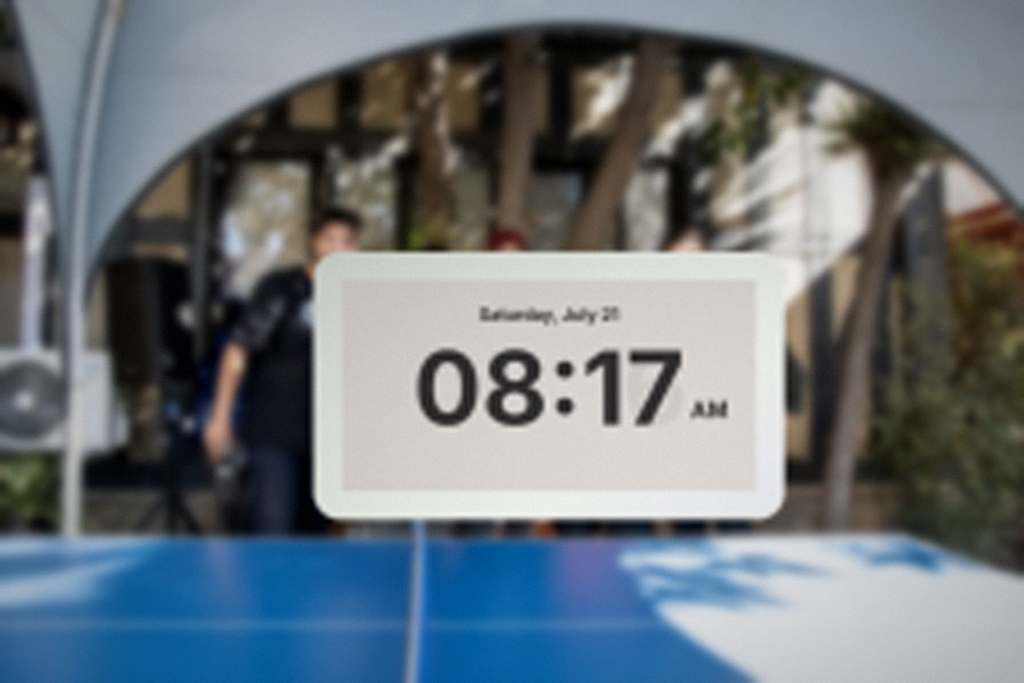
**8:17**
